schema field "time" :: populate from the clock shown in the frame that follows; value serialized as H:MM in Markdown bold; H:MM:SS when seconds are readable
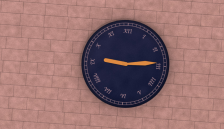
**9:14**
